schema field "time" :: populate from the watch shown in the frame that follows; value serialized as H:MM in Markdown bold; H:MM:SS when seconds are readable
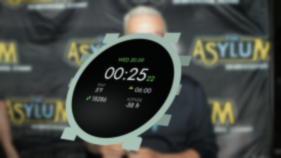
**0:25**
